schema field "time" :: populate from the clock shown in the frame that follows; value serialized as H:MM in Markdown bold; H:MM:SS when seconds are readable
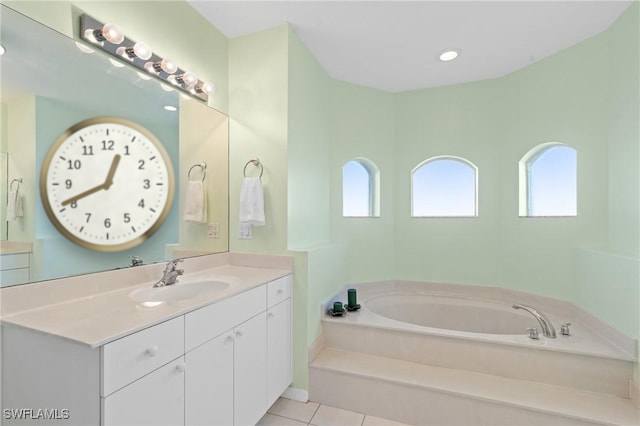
**12:41**
